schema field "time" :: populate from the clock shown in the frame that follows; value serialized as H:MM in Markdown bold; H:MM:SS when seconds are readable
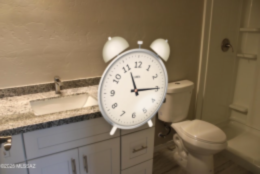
**11:15**
